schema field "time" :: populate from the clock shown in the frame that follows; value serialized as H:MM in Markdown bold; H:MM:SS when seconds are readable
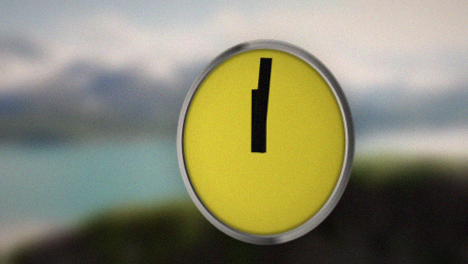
**12:01**
